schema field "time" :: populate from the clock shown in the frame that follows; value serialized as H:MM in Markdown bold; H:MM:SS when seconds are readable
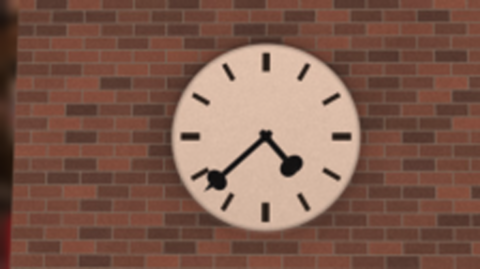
**4:38**
